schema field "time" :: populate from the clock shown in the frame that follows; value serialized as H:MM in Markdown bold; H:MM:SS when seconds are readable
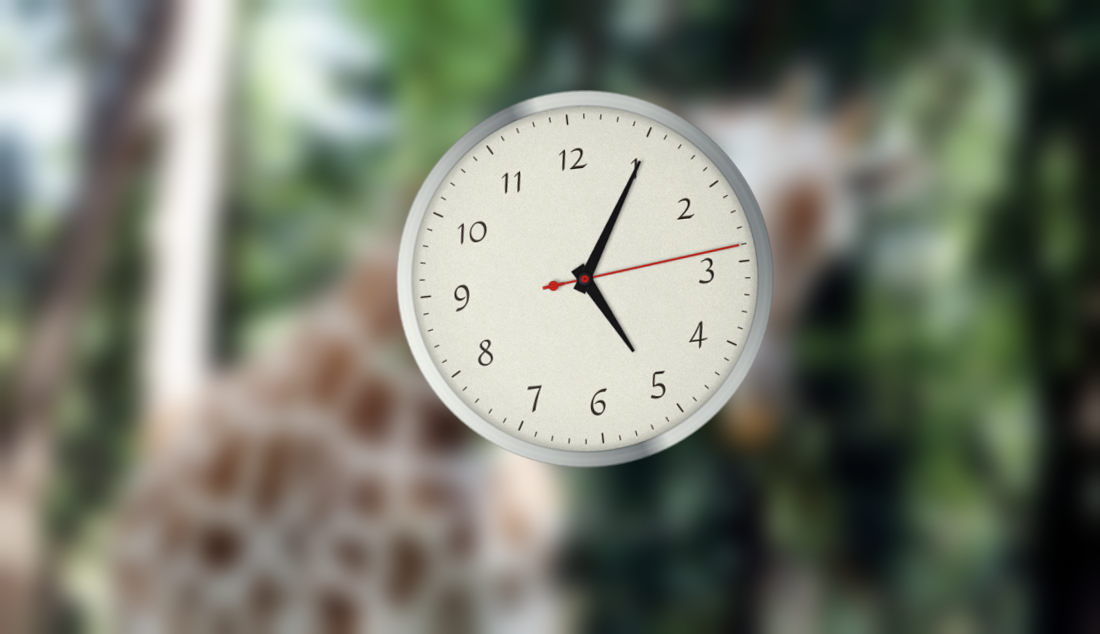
**5:05:14**
